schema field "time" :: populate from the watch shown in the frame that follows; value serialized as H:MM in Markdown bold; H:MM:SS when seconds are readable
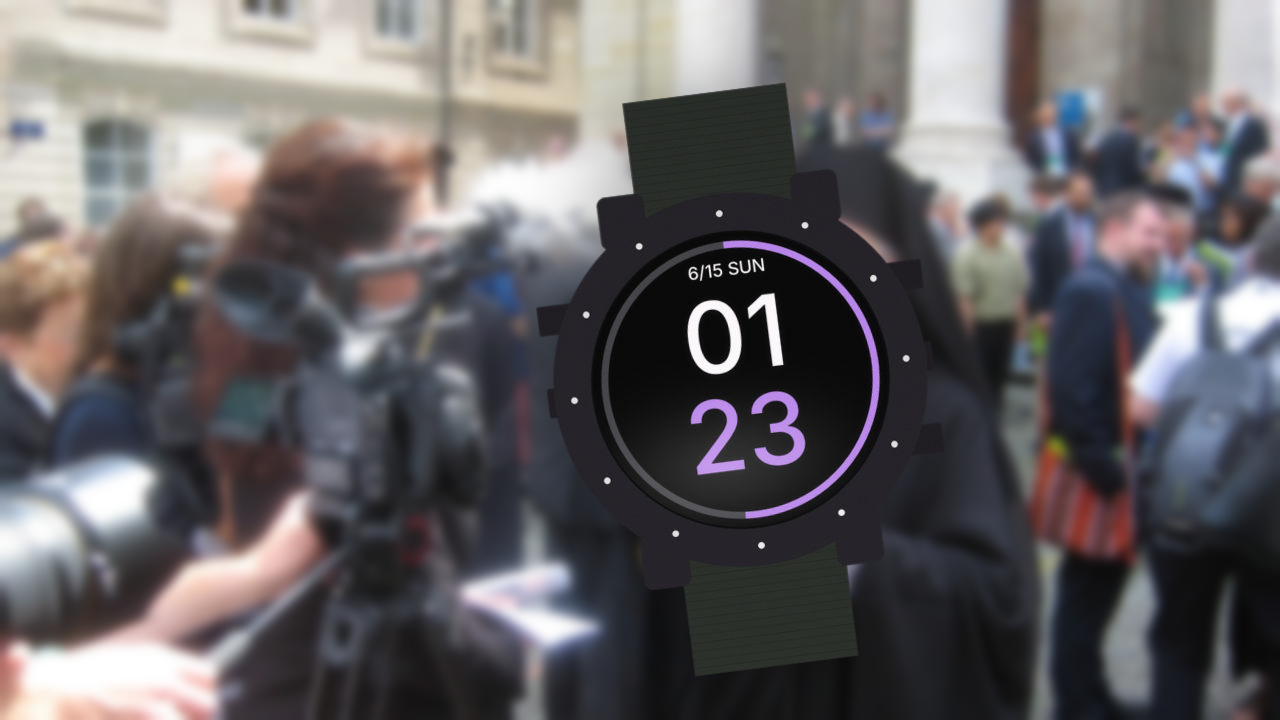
**1:23**
